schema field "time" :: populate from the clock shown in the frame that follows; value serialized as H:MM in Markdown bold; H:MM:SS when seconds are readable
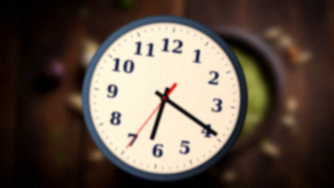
**6:19:35**
